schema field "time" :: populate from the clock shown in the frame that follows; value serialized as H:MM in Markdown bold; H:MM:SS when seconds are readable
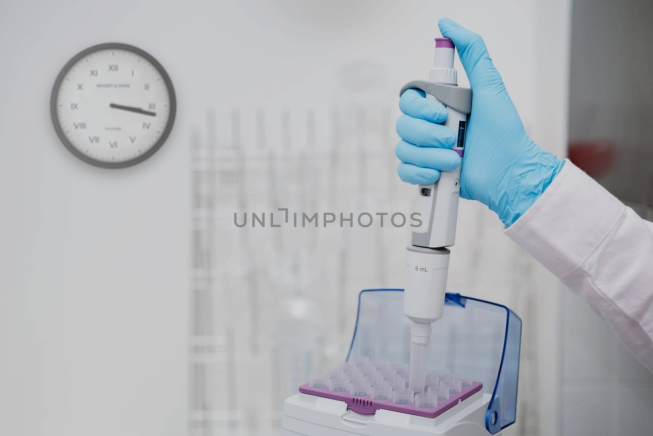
**3:17**
